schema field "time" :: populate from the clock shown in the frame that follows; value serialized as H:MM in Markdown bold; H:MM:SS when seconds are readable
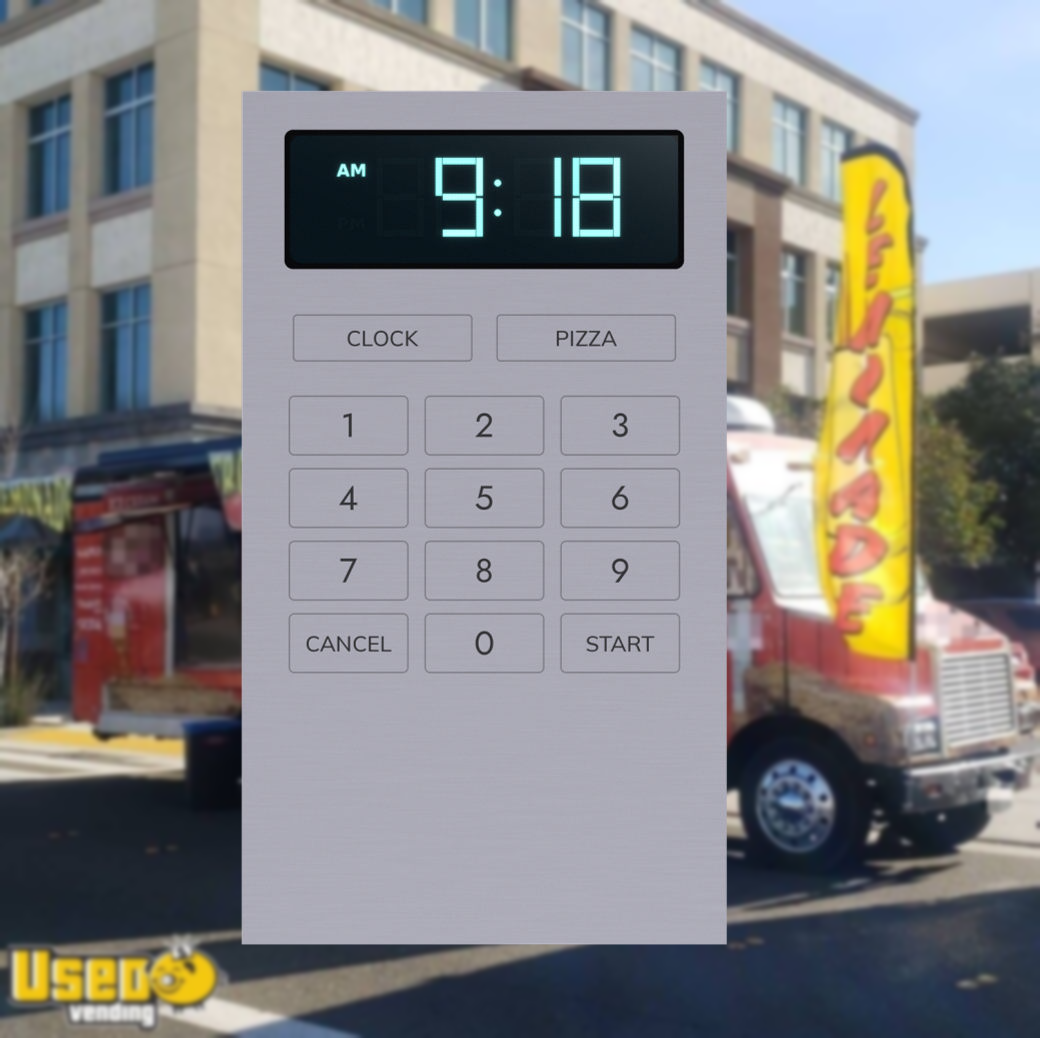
**9:18**
